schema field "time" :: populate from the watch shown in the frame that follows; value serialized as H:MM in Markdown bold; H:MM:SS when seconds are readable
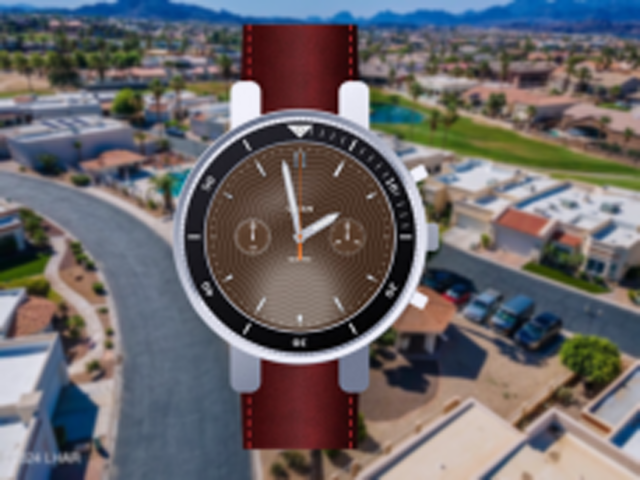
**1:58**
